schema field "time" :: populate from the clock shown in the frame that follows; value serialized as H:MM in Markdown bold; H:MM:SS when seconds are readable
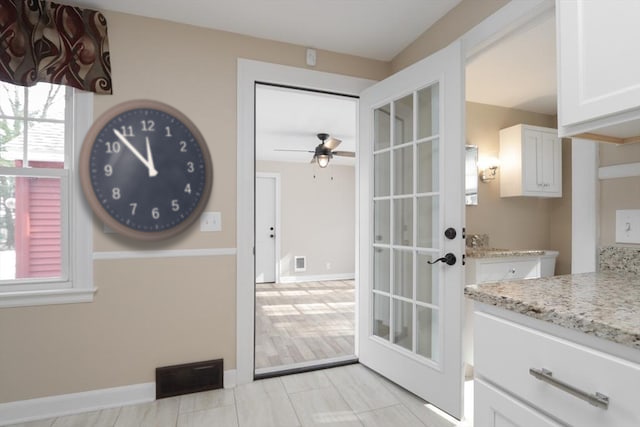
**11:53**
